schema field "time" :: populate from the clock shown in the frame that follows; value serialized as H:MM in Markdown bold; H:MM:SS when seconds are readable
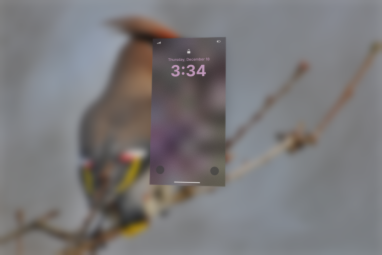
**3:34**
